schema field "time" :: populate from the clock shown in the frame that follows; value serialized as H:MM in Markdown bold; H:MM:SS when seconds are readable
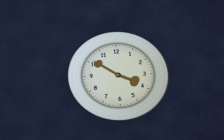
**3:51**
